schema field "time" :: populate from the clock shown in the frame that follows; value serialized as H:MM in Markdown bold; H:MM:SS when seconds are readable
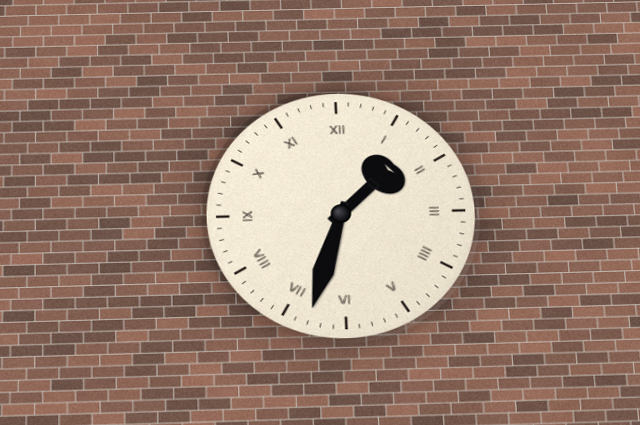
**1:33**
